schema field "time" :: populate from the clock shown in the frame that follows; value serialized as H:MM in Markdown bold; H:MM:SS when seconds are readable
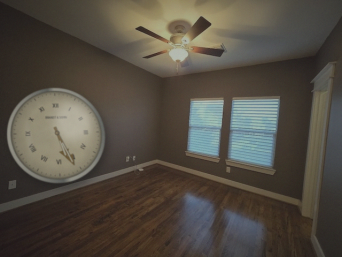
**5:26**
